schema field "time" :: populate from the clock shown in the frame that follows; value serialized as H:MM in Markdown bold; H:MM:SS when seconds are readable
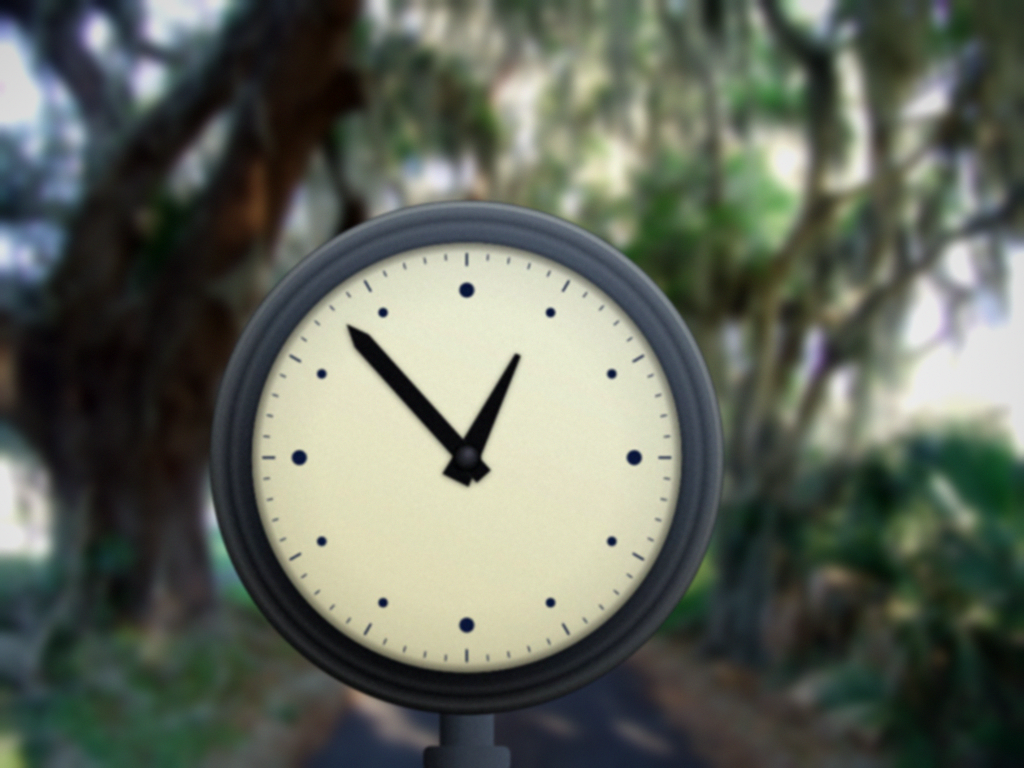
**12:53**
